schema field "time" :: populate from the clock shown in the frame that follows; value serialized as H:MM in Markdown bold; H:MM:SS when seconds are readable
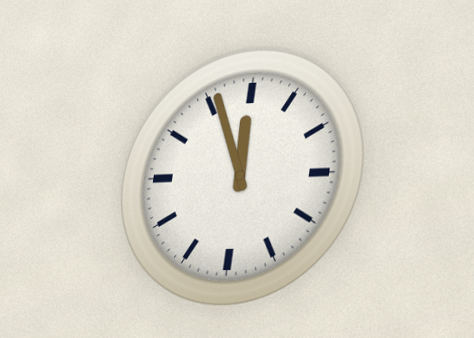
**11:56**
